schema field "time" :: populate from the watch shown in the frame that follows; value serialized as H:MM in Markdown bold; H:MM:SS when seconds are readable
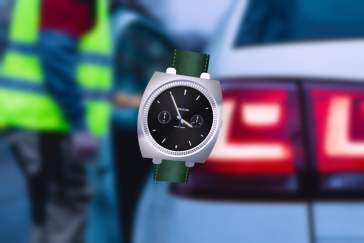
**3:55**
